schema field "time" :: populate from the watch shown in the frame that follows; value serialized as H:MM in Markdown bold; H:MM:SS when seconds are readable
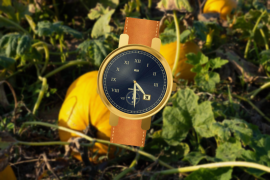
**4:29**
